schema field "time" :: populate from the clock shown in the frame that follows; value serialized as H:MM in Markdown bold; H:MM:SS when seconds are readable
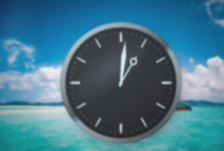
**1:01**
